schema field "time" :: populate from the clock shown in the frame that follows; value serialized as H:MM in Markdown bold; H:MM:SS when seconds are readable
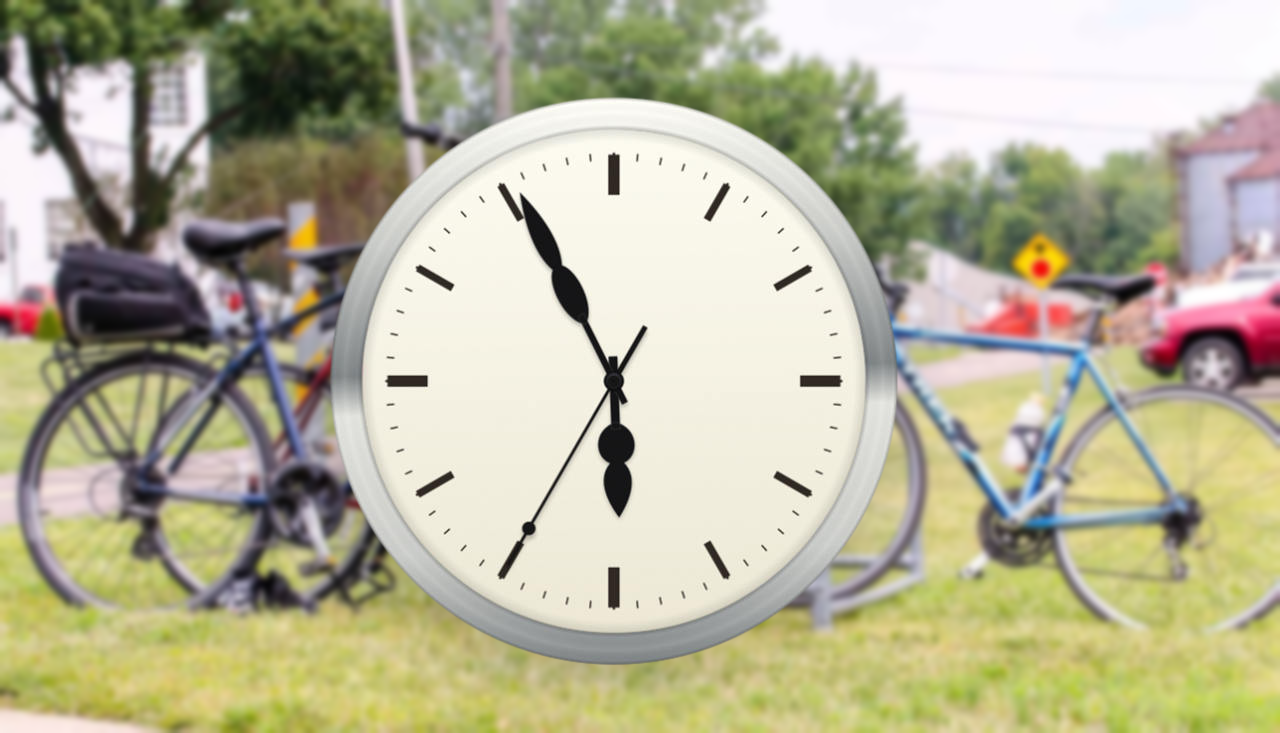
**5:55:35**
